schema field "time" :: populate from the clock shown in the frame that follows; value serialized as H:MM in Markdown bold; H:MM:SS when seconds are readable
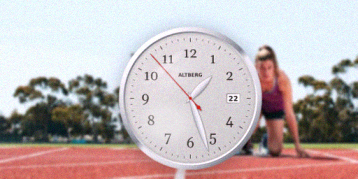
**1:26:53**
